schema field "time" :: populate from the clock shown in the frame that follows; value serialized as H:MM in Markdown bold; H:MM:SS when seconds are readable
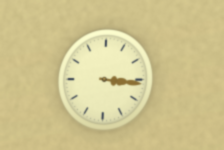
**3:16**
